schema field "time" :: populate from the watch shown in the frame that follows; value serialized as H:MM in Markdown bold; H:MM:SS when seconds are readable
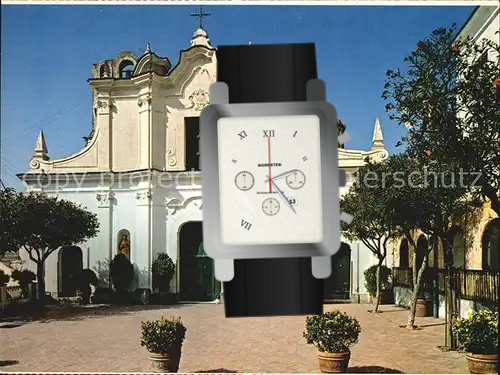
**2:24**
